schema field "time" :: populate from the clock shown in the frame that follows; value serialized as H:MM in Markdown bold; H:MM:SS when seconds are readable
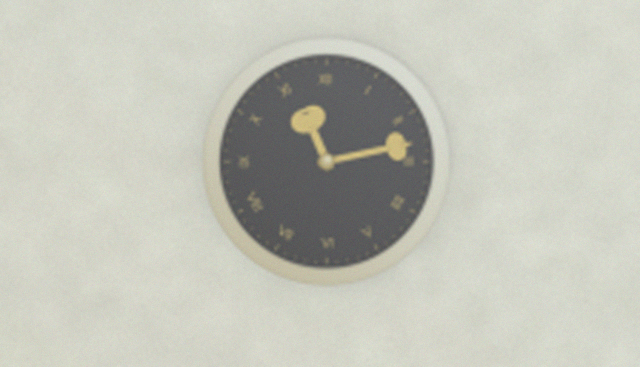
**11:13**
